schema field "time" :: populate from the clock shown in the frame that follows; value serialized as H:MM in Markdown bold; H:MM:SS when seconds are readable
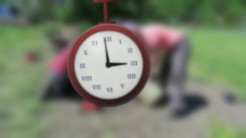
**2:59**
